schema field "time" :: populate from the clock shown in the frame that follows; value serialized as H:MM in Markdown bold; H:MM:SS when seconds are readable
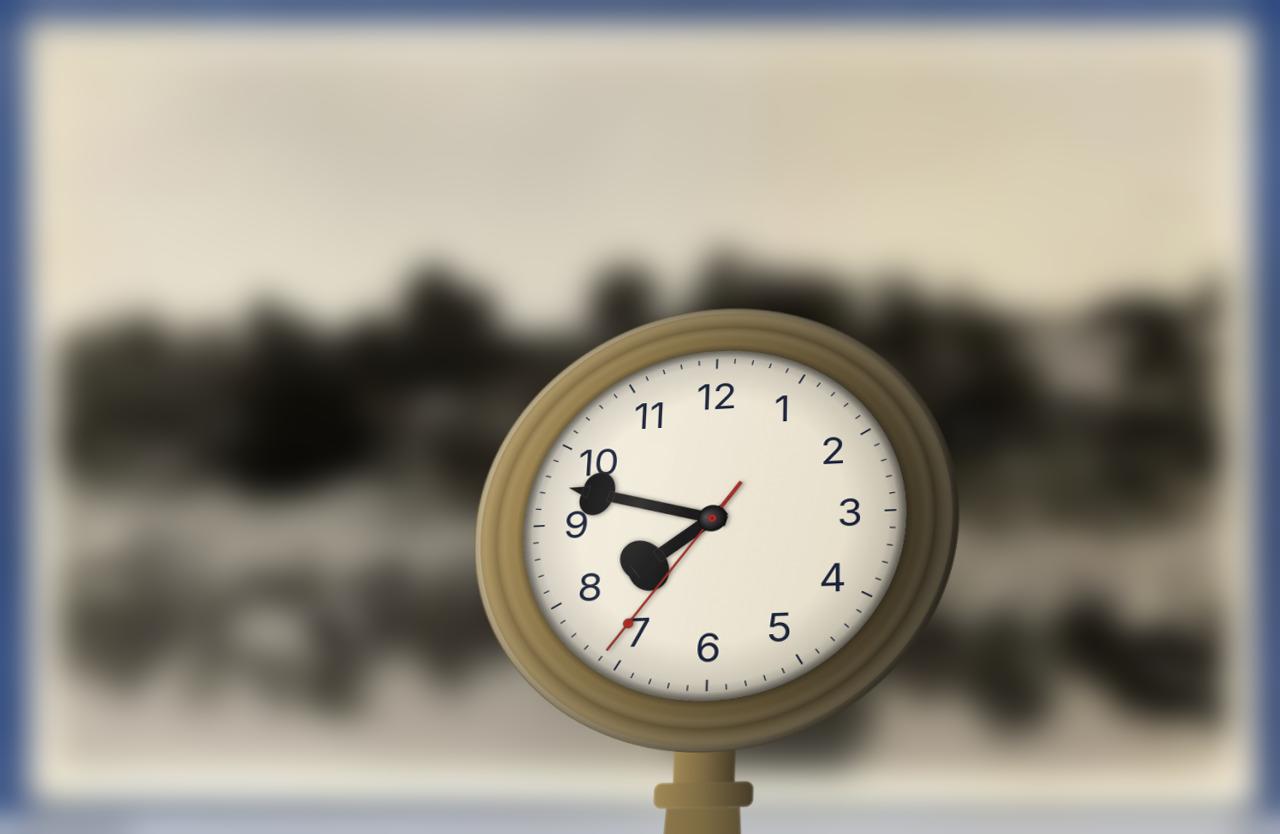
**7:47:36**
